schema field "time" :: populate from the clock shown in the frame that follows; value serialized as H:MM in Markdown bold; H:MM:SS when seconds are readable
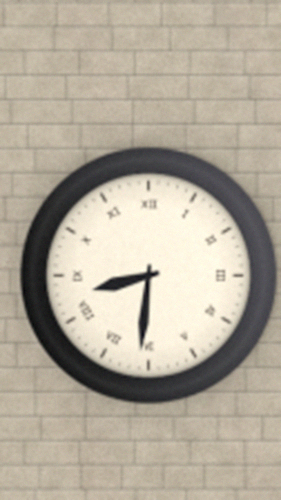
**8:31**
